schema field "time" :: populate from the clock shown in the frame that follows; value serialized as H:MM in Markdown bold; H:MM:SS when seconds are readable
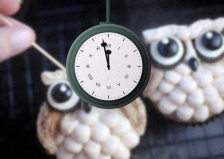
**11:58**
